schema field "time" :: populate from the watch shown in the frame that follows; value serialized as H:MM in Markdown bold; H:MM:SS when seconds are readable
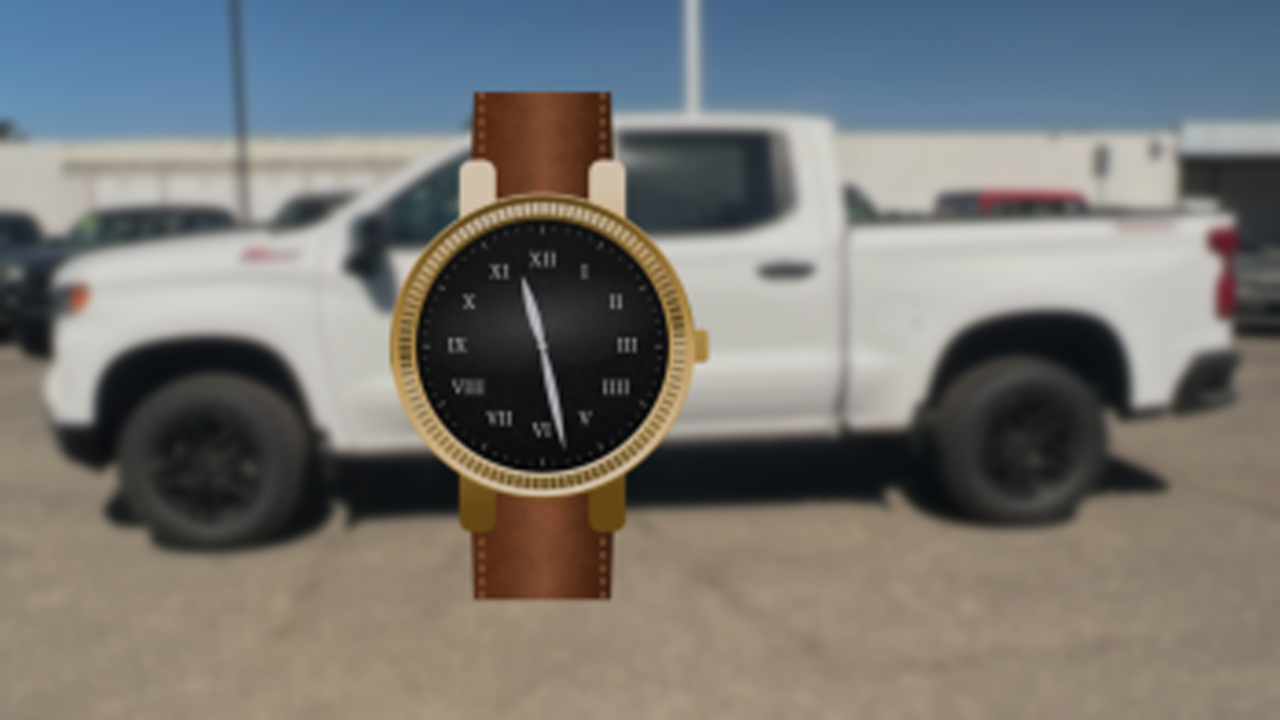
**11:28**
